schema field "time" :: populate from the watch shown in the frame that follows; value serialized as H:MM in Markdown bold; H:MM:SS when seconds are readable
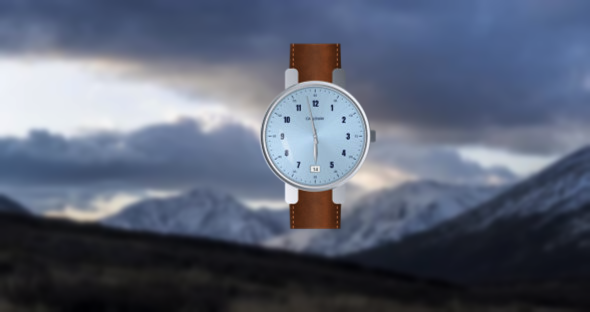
**5:58**
